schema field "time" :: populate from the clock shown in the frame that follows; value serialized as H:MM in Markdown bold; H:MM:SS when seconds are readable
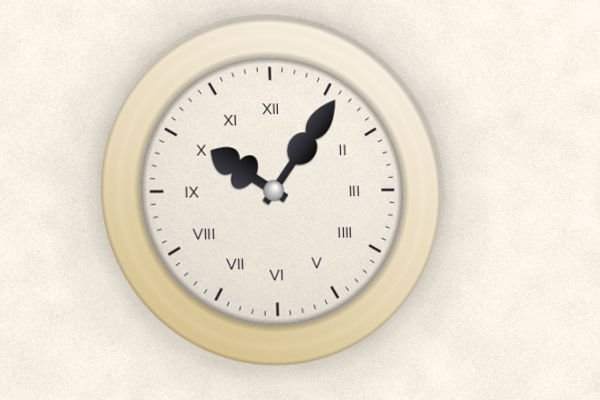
**10:06**
